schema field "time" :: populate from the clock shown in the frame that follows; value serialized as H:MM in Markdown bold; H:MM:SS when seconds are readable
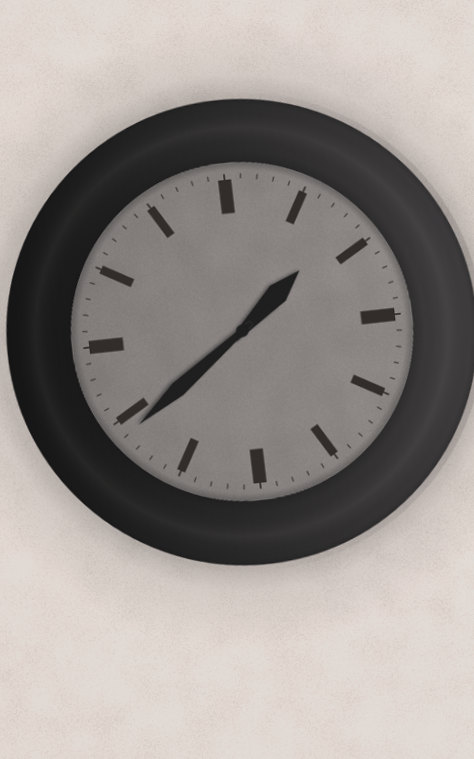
**1:39**
